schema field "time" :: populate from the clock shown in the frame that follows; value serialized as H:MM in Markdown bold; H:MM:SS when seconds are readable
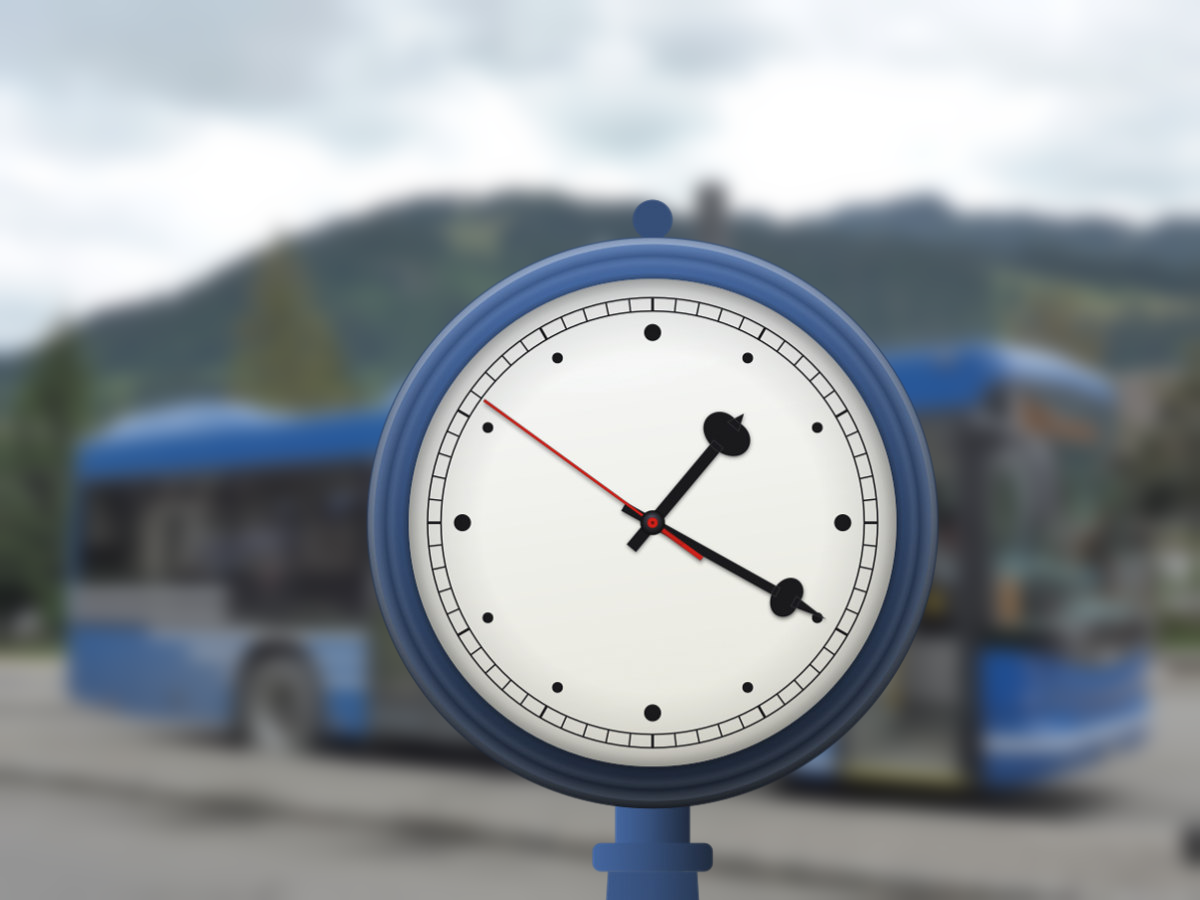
**1:19:51**
